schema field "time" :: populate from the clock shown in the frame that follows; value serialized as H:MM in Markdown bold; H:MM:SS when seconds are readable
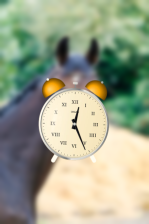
**12:26**
